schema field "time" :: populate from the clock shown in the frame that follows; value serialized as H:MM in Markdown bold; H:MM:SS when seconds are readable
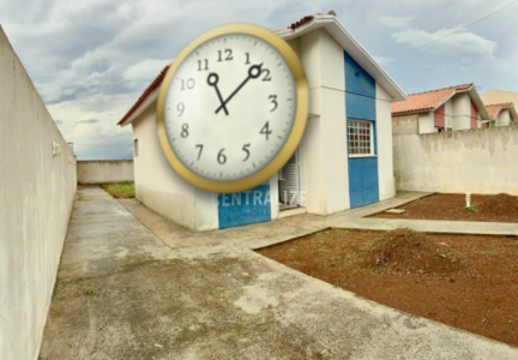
**11:08**
